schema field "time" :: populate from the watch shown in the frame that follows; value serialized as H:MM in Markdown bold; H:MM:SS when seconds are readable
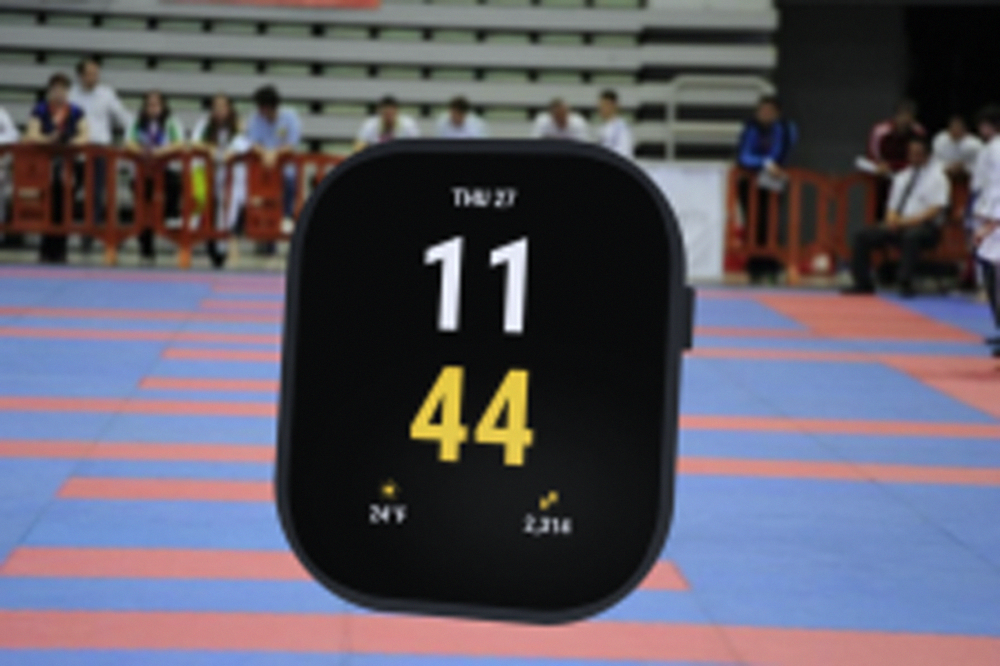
**11:44**
